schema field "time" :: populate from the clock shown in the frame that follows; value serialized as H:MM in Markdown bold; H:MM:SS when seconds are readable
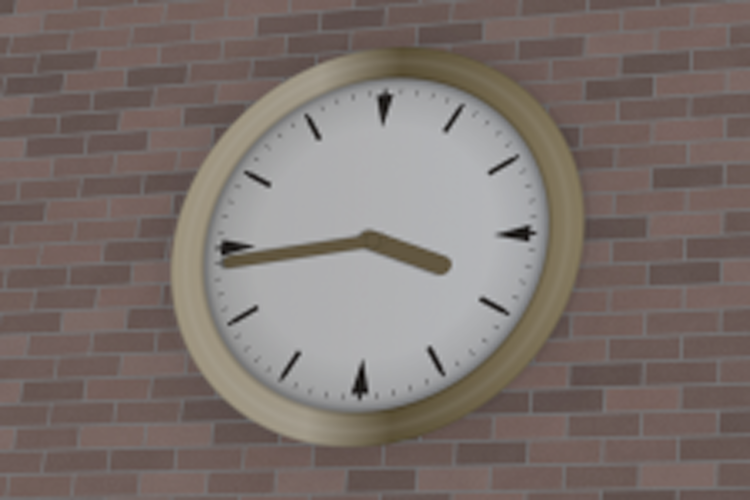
**3:44**
